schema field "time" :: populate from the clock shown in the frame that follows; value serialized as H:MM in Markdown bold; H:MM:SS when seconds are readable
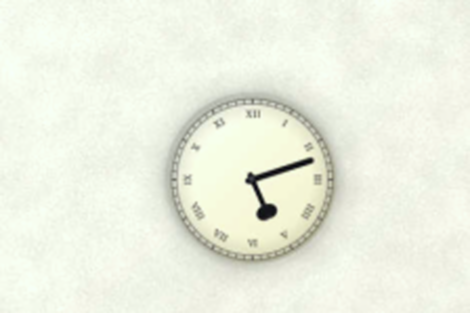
**5:12**
